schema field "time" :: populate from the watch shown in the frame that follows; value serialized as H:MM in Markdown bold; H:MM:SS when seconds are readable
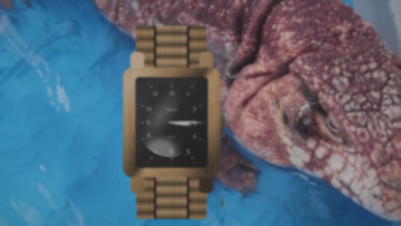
**3:15**
